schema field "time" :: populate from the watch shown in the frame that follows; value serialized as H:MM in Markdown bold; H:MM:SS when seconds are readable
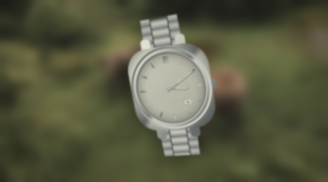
**3:10**
